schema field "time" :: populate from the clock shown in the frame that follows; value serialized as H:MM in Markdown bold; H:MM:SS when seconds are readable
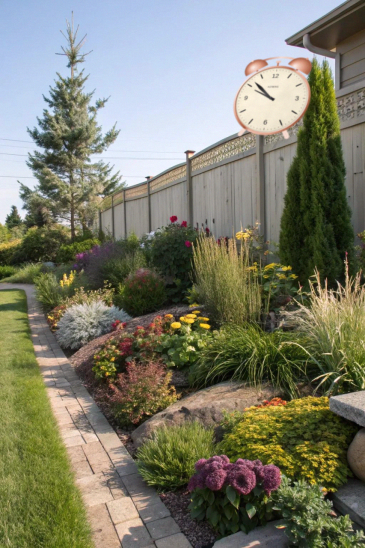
**9:52**
